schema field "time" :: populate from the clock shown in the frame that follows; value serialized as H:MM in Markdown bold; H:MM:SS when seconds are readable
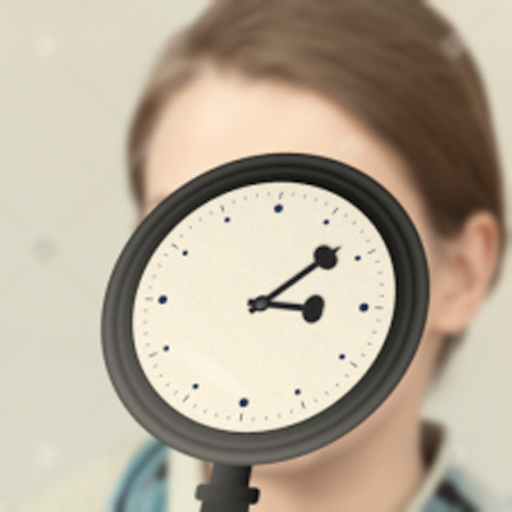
**3:08**
